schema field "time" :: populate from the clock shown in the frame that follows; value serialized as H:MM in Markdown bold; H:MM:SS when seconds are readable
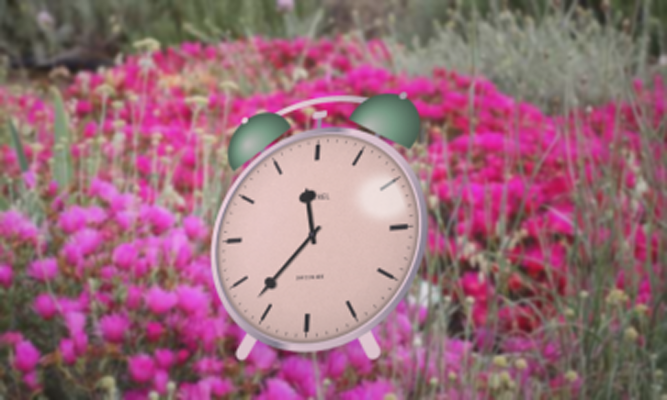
**11:37**
